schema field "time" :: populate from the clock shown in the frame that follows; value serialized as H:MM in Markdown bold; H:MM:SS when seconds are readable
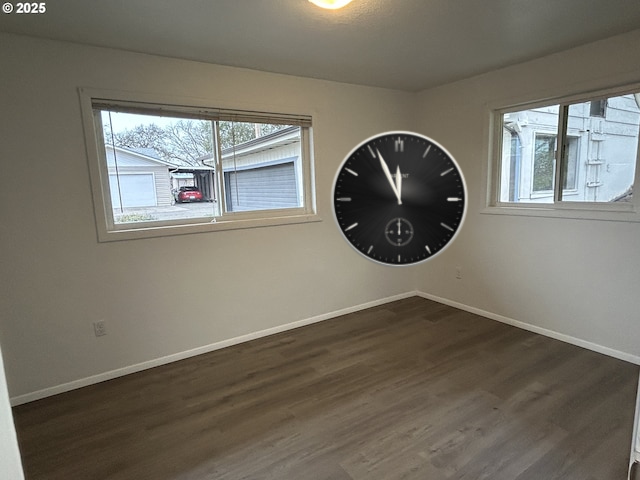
**11:56**
